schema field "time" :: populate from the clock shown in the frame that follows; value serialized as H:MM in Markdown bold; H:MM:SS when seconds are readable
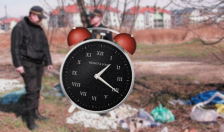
**1:20**
